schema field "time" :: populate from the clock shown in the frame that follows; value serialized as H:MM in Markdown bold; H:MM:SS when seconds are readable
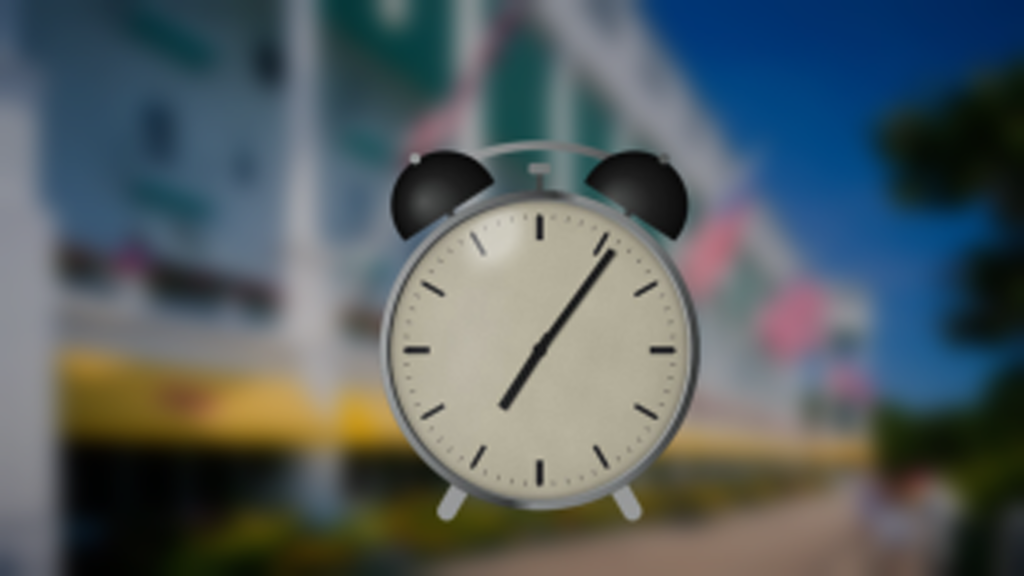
**7:06**
